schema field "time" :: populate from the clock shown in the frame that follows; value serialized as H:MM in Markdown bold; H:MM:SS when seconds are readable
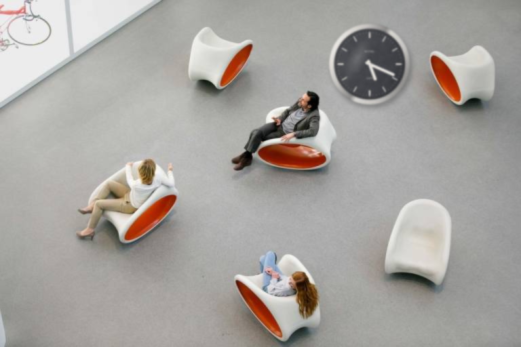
**5:19**
